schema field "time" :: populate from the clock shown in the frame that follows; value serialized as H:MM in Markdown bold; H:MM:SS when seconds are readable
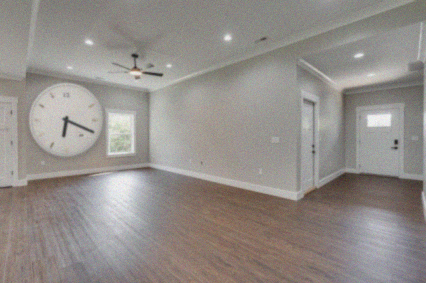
**6:19**
